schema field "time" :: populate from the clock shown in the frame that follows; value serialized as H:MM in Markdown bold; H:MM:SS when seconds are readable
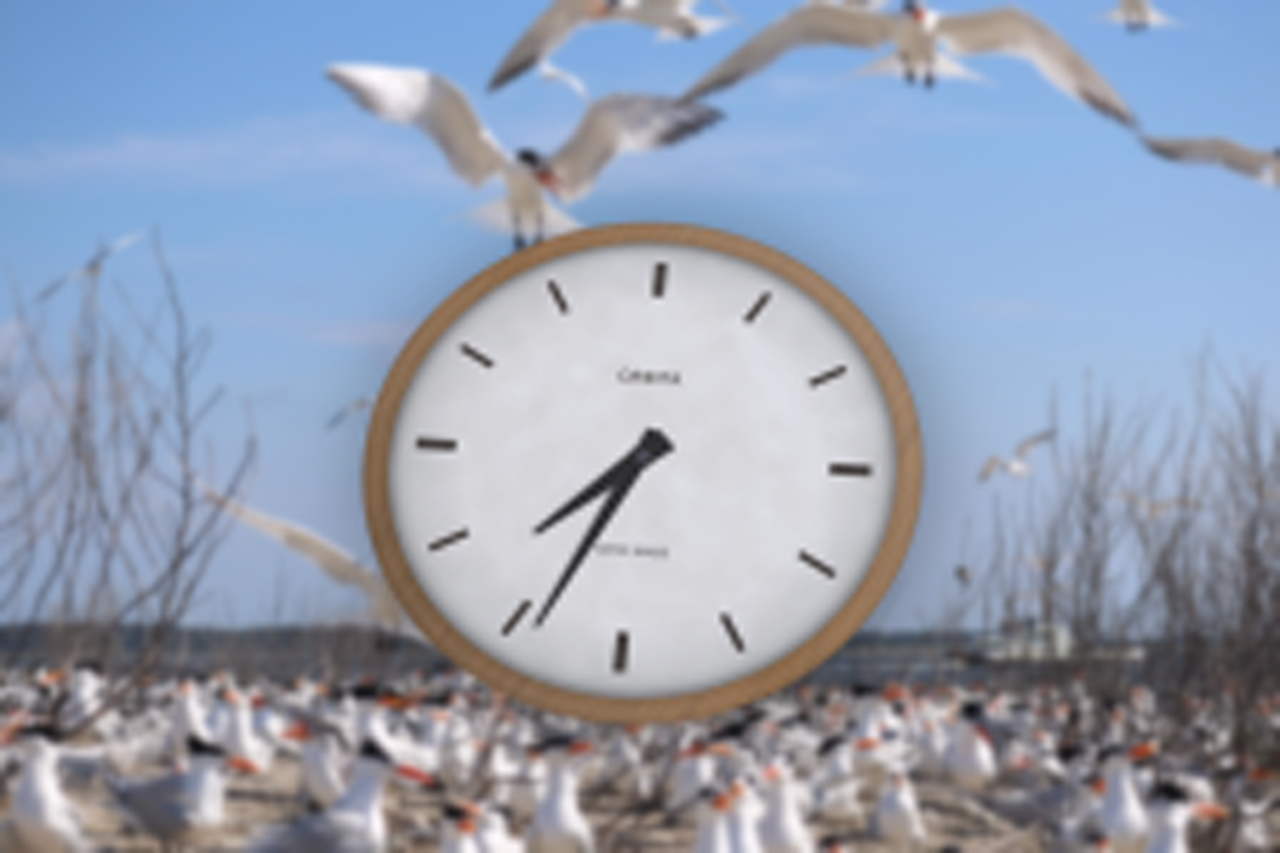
**7:34**
